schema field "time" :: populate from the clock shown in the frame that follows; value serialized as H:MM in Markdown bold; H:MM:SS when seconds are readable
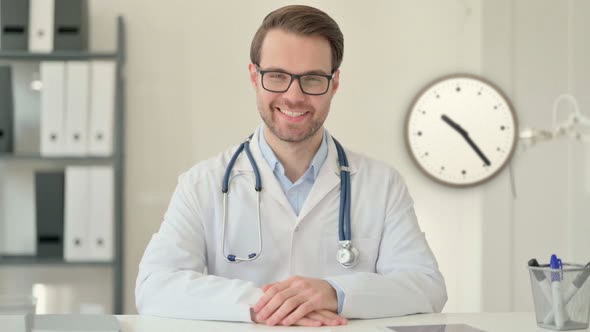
**10:24**
